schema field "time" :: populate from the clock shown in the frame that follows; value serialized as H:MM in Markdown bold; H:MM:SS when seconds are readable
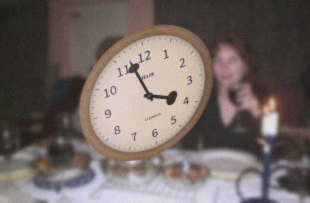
**3:57**
